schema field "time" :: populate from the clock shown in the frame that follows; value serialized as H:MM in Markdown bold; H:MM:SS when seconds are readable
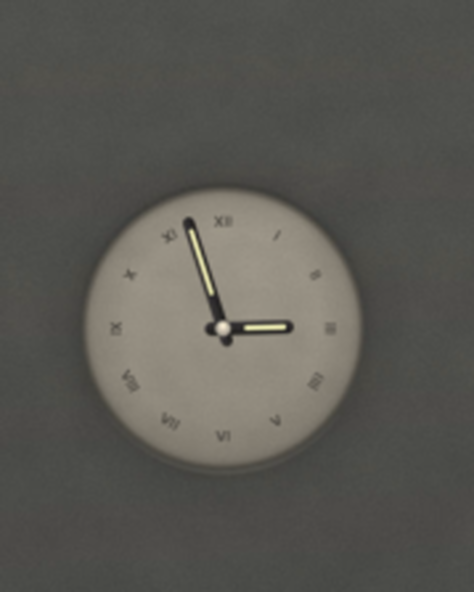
**2:57**
